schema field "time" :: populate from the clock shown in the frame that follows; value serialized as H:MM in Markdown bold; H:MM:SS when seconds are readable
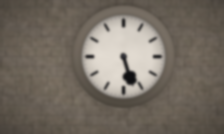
**5:27**
